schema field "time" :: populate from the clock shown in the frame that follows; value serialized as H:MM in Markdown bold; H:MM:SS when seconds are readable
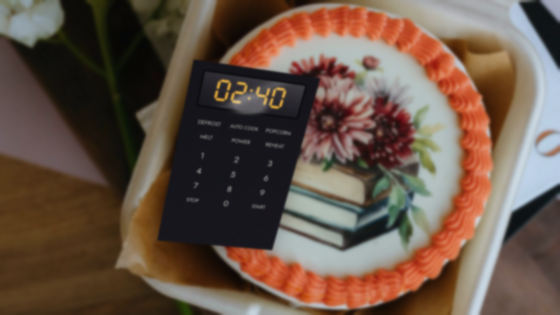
**2:40**
